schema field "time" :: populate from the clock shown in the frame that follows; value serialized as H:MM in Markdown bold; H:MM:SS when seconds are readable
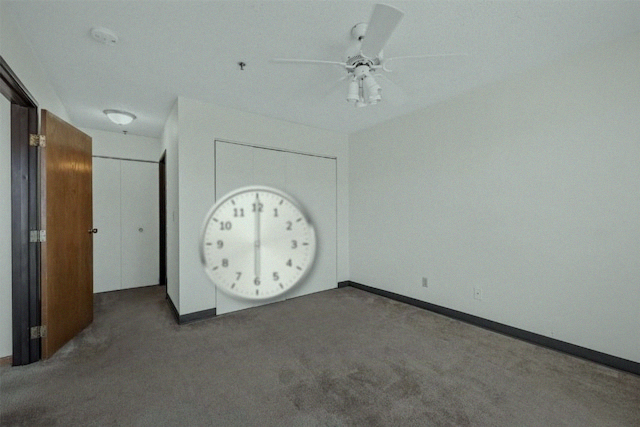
**6:00**
